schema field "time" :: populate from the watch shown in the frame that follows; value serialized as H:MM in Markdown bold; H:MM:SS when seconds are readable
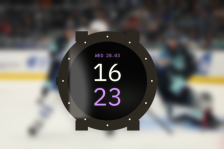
**16:23**
